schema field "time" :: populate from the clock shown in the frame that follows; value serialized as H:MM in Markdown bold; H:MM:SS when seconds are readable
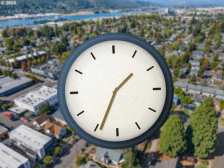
**1:34**
